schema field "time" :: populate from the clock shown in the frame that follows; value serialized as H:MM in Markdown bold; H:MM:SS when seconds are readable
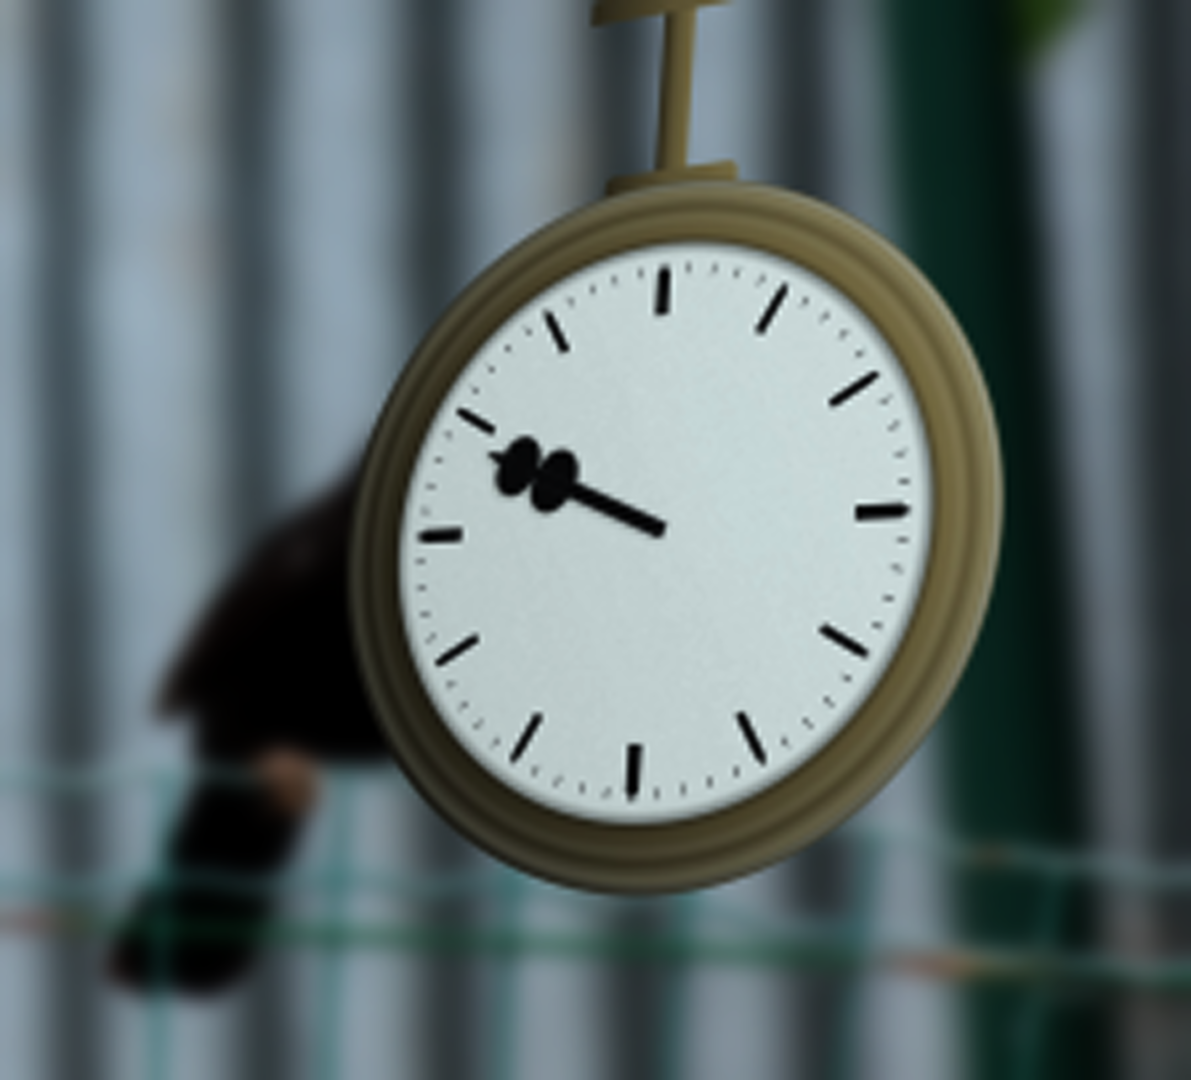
**9:49**
